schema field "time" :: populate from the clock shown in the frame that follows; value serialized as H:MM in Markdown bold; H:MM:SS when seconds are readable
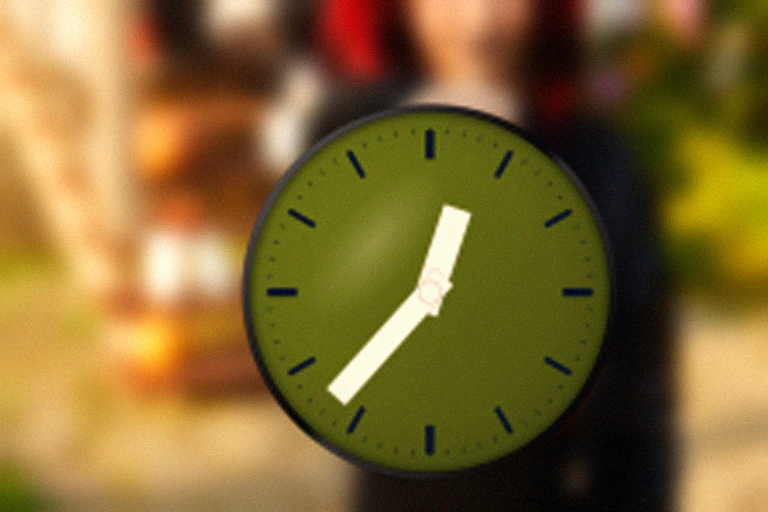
**12:37**
